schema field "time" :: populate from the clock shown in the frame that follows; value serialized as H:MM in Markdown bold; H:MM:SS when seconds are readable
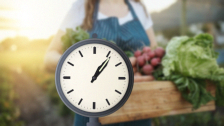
**1:06**
